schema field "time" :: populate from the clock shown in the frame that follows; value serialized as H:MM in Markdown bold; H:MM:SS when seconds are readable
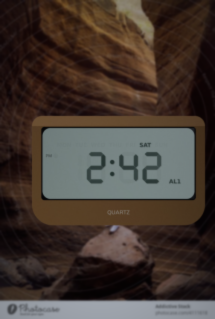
**2:42**
